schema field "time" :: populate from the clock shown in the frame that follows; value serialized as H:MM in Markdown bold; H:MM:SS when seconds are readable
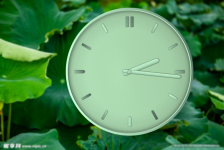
**2:16**
